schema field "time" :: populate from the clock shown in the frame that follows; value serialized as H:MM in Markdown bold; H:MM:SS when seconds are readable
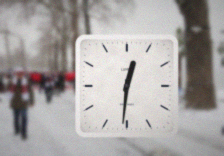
**12:31**
